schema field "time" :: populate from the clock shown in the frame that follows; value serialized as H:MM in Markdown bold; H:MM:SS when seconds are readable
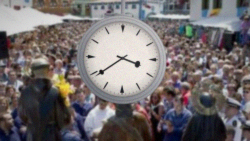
**3:39**
